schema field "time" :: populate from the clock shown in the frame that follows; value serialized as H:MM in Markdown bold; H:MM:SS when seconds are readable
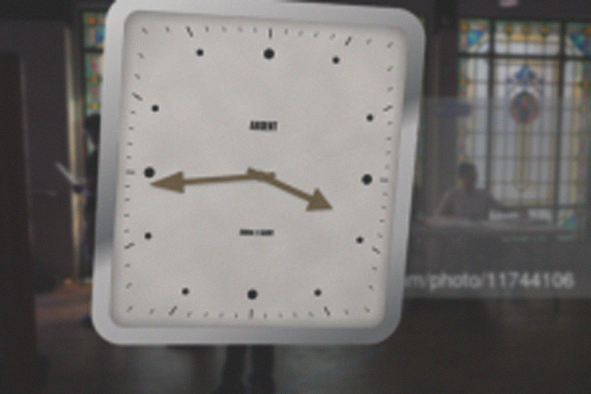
**3:44**
